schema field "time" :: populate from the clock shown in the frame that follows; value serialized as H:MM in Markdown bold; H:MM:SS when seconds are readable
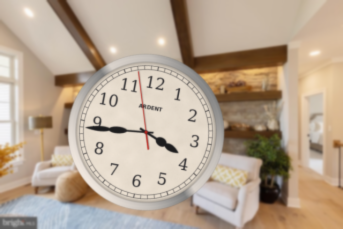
**3:43:57**
